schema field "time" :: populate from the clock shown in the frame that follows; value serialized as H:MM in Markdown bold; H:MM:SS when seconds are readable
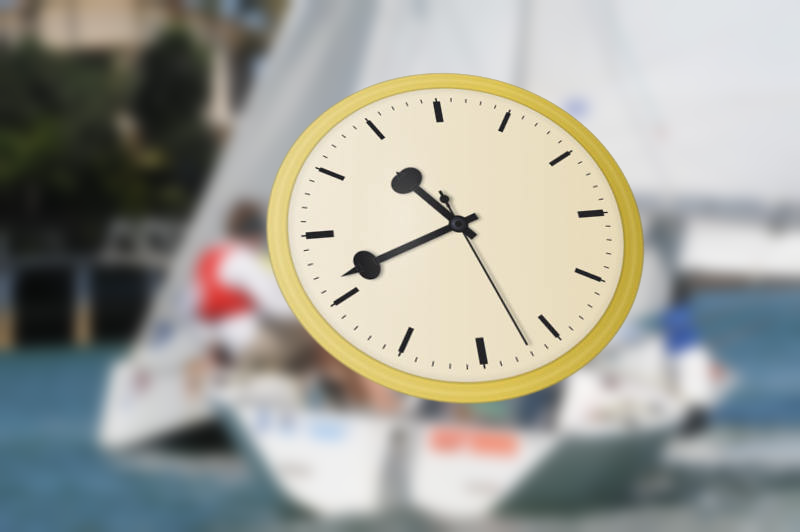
**10:41:27**
